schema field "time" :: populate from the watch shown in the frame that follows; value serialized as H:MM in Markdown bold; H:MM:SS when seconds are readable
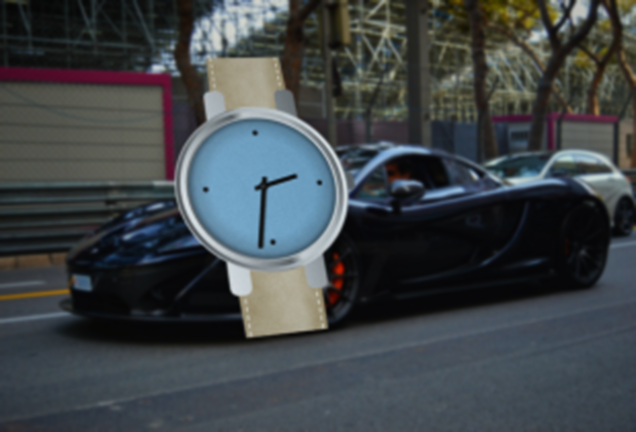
**2:32**
